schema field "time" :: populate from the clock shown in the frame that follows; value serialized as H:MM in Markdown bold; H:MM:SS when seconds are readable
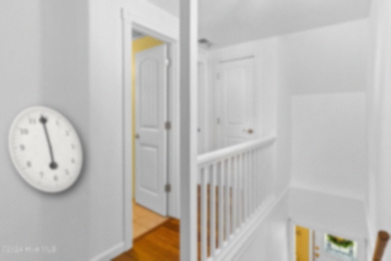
**5:59**
